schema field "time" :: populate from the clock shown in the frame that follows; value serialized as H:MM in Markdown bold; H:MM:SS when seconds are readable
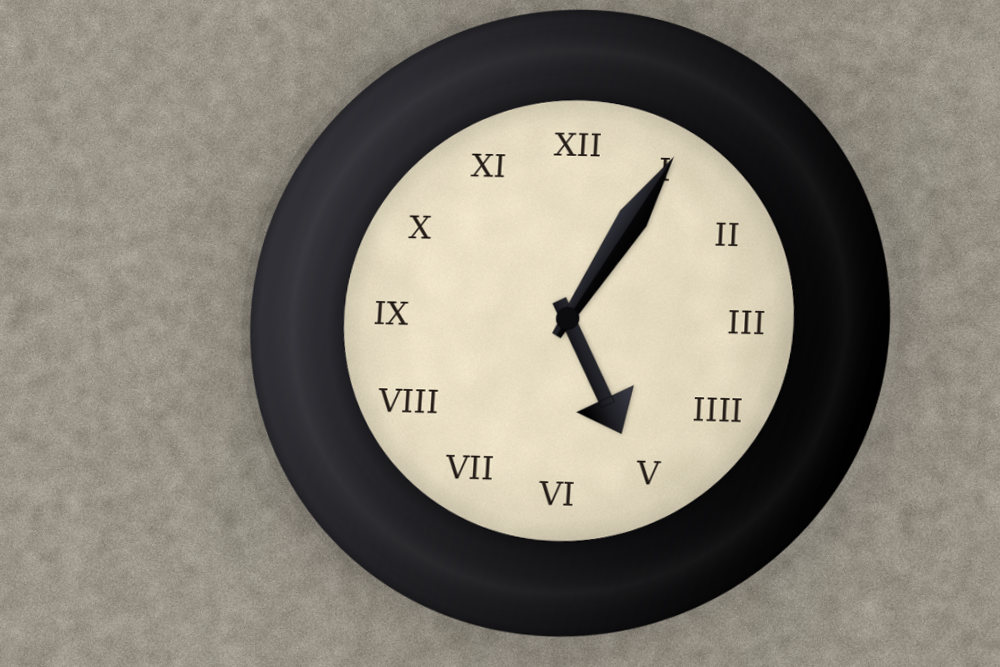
**5:05**
